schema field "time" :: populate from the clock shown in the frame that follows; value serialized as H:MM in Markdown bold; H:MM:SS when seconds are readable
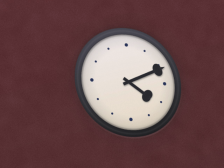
**4:11**
